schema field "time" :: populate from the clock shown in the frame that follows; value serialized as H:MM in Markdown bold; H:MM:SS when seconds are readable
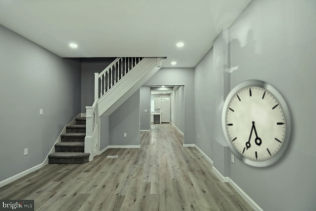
**5:34**
